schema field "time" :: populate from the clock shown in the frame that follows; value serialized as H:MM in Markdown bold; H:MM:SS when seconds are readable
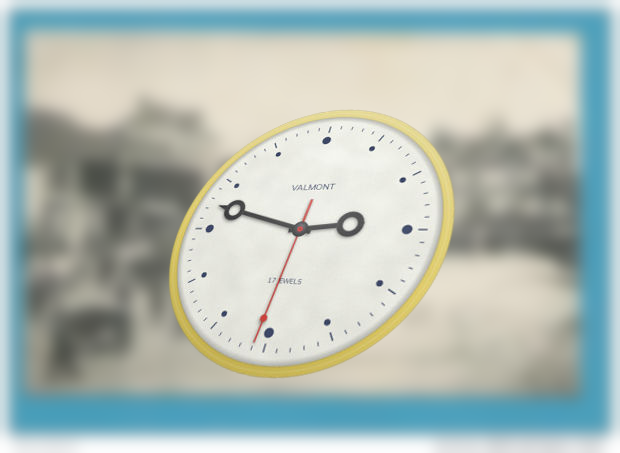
**2:47:31**
